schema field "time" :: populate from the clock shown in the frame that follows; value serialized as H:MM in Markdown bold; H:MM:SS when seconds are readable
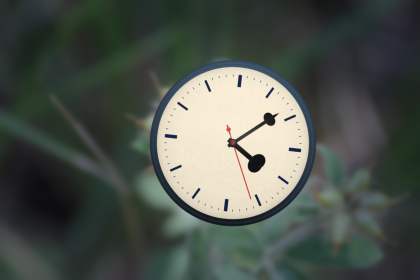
**4:08:26**
